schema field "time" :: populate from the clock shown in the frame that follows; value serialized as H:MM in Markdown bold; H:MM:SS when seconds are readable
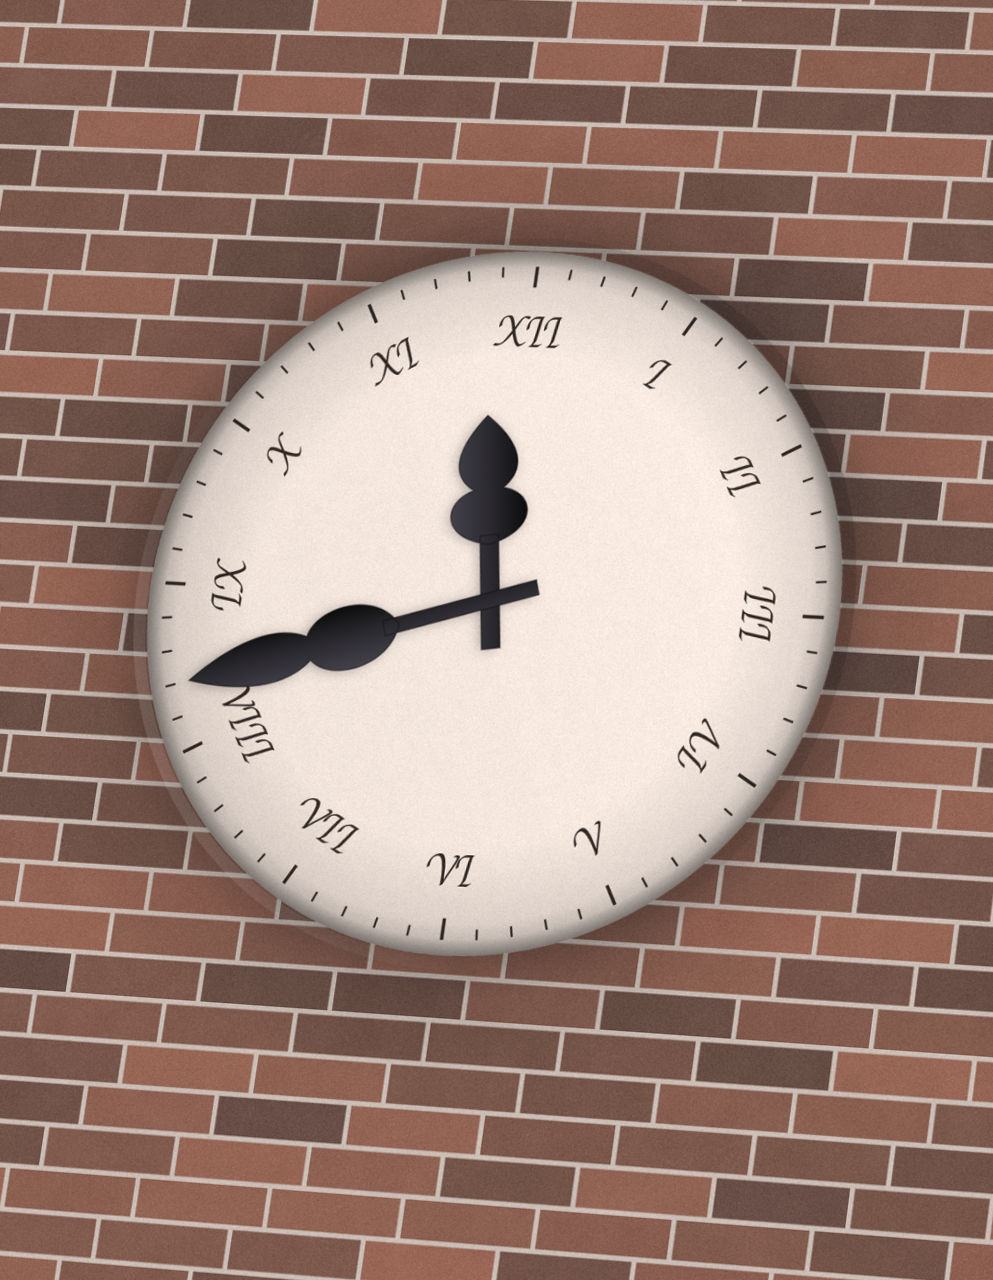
**11:42**
